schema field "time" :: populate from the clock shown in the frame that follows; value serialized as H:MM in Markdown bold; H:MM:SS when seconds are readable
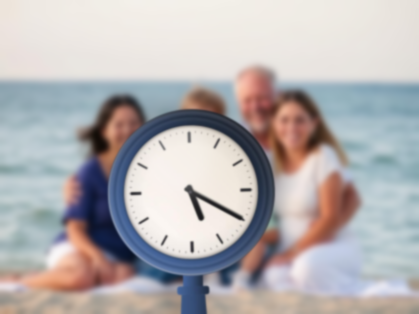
**5:20**
